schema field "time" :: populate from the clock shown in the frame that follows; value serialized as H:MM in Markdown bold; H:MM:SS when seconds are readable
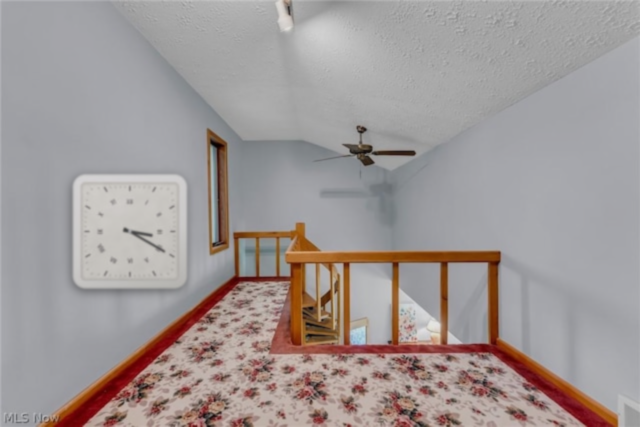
**3:20**
